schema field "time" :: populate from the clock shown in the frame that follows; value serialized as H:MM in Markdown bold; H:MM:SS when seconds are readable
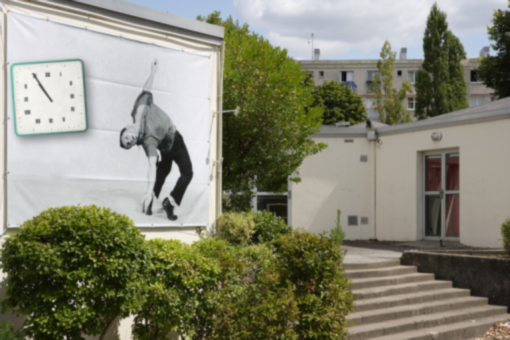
**10:55**
